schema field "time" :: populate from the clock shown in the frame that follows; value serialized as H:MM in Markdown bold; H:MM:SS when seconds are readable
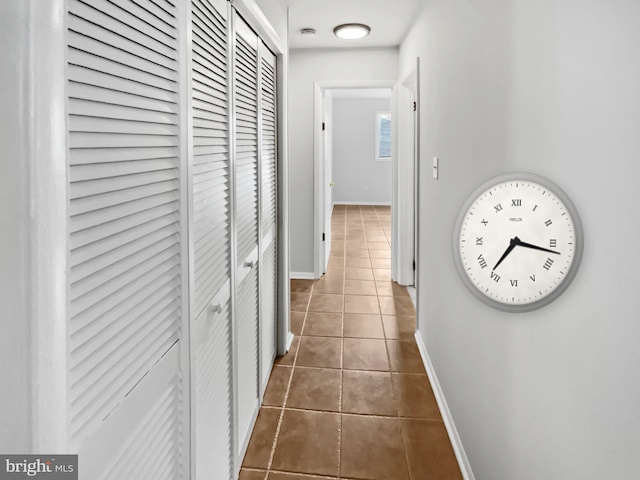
**7:17**
